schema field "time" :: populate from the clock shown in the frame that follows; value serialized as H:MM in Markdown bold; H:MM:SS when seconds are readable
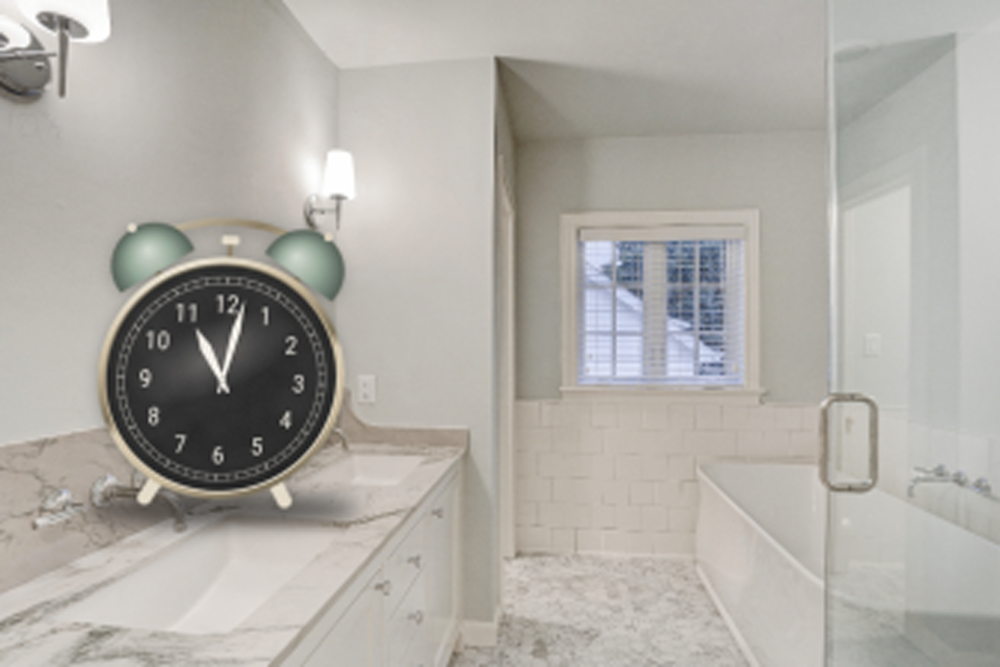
**11:02**
